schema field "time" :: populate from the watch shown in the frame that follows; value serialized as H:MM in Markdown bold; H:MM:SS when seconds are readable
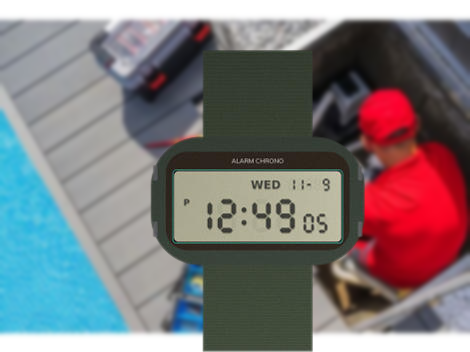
**12:49:05**
